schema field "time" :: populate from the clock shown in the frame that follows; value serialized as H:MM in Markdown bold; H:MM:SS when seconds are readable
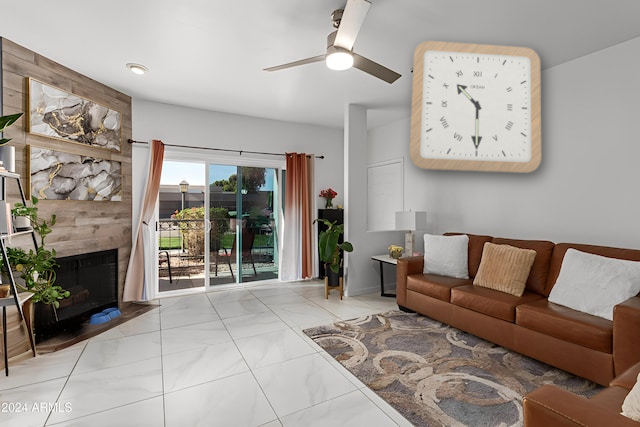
**10:30**
